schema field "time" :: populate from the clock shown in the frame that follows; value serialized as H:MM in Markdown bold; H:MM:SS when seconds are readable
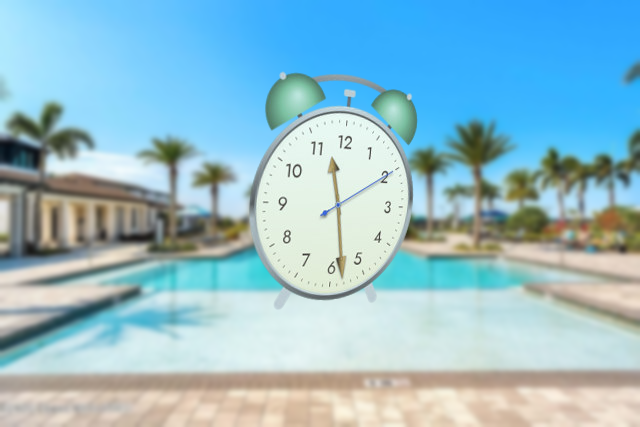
**11:28:10**
